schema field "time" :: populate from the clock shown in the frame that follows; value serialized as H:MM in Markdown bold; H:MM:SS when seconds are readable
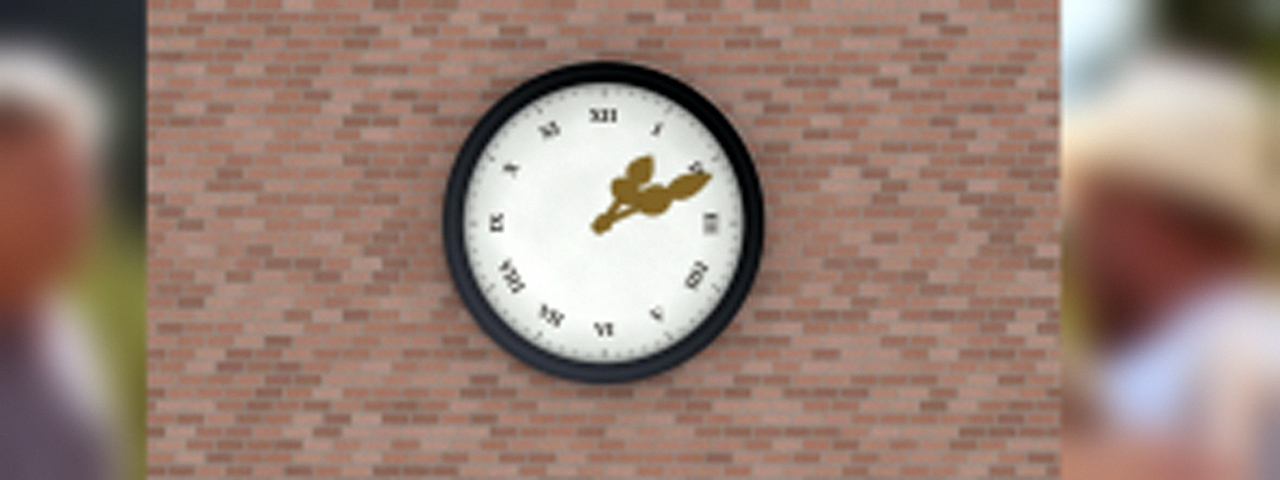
**1:11**
